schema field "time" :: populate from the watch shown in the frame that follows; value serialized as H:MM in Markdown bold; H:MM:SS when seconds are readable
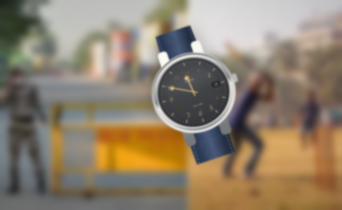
**11:50**
